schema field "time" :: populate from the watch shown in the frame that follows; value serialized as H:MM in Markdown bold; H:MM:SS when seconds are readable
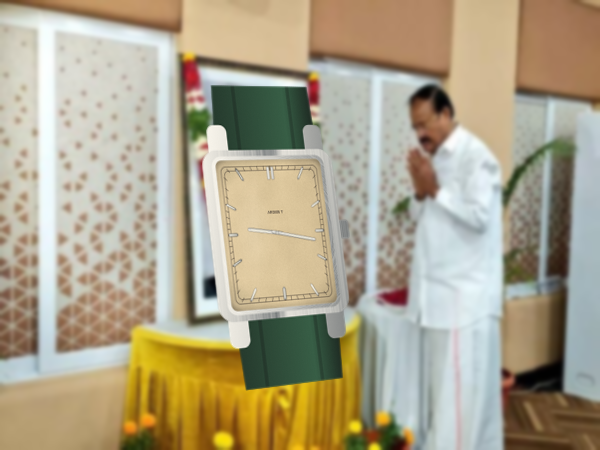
**9:17**
